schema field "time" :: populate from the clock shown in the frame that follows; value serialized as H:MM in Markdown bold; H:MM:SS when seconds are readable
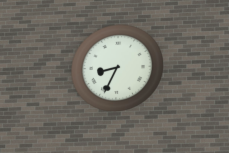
**8:34**
